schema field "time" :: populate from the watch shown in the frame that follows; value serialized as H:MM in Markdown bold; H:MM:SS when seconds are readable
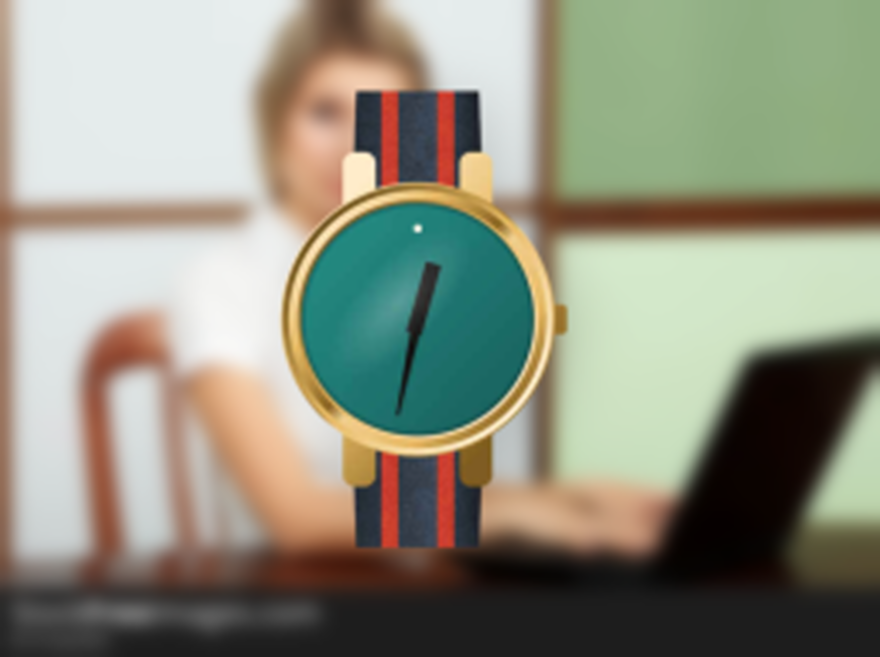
**12:32**
